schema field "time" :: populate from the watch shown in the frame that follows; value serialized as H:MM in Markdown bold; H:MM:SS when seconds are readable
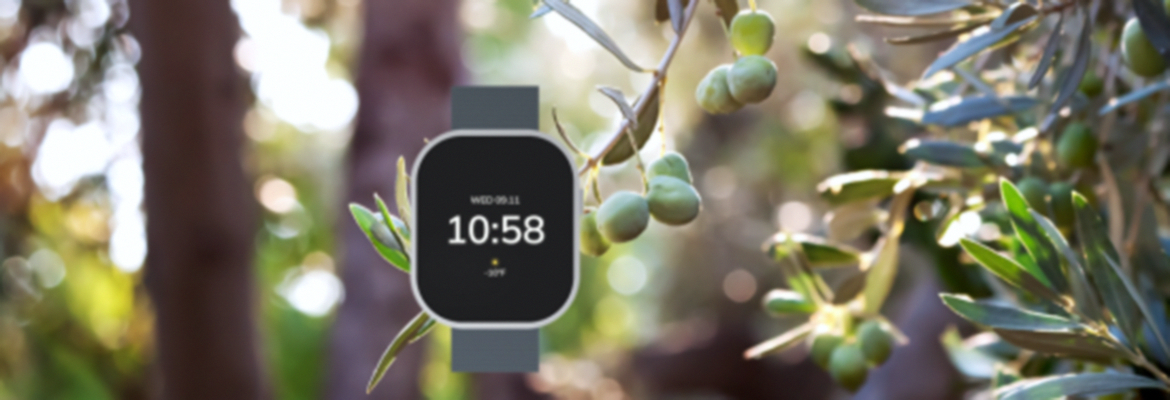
**10:58**
